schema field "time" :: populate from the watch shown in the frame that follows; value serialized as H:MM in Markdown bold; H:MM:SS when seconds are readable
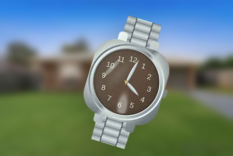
**4:02**
